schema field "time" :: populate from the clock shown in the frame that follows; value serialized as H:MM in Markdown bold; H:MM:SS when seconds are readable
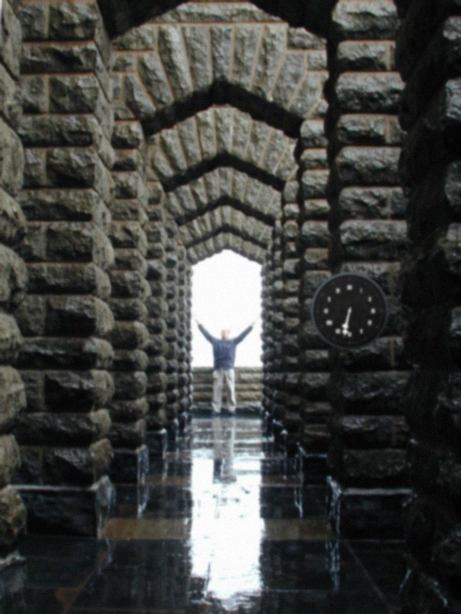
**6:32**
